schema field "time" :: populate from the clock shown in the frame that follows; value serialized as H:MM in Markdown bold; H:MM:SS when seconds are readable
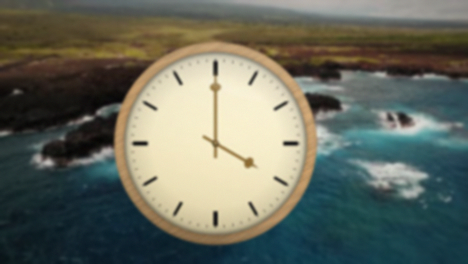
**4:00**
